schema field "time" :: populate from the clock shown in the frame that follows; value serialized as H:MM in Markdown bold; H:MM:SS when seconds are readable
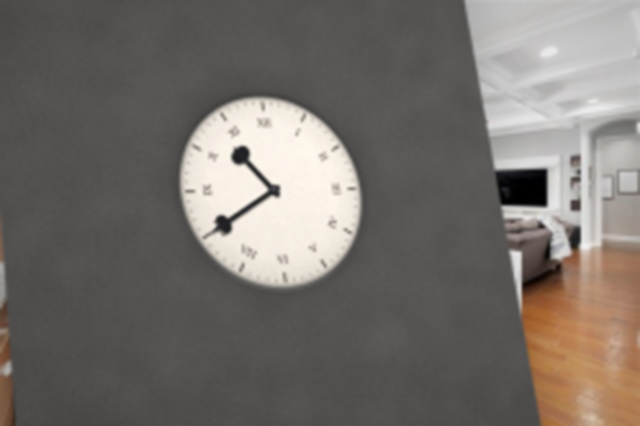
**10:40**
